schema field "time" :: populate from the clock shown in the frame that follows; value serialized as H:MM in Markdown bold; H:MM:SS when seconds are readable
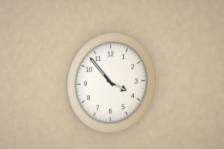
**3:53**
